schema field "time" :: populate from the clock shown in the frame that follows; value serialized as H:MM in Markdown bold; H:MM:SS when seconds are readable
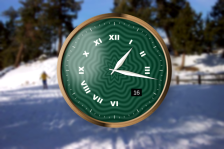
**1:17**
